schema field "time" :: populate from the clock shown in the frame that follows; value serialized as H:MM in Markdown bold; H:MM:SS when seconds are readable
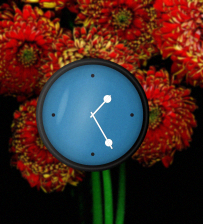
**1:25**
